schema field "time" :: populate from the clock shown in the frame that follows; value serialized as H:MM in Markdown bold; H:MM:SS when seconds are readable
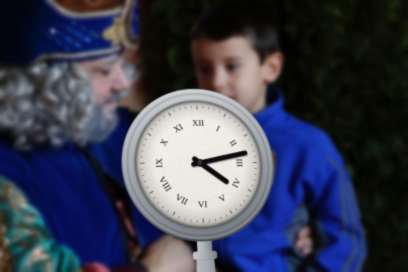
**4:13**
